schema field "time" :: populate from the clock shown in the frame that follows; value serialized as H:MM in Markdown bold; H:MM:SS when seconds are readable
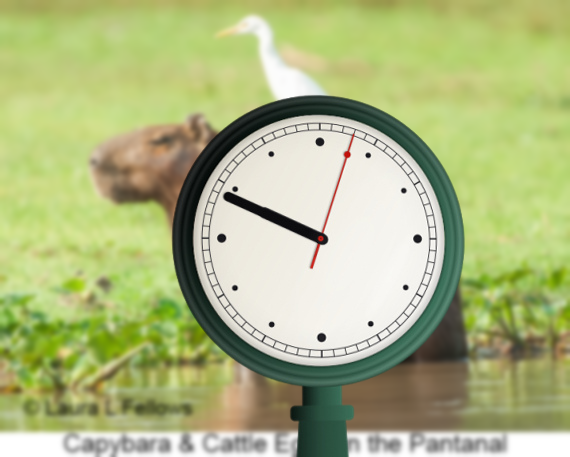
**9:49:03**
